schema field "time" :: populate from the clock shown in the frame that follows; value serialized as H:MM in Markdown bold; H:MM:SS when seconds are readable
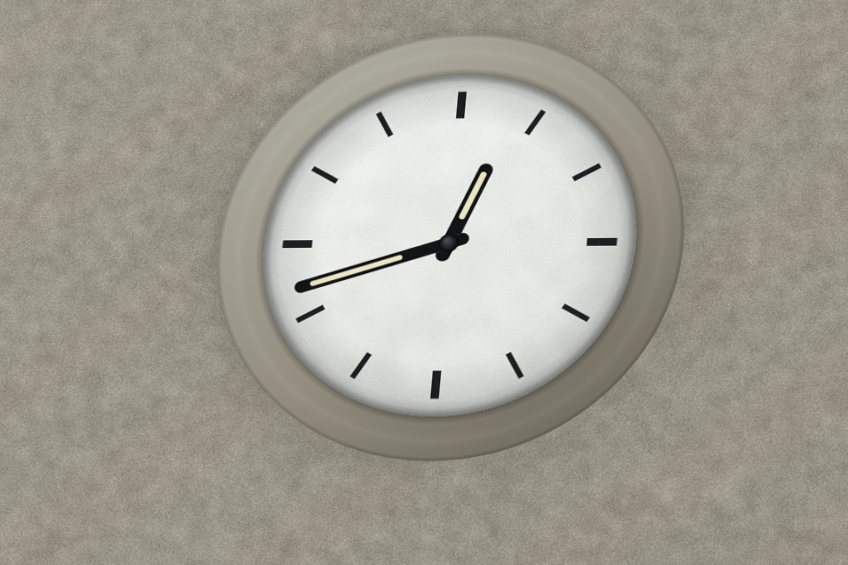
**12:42**
